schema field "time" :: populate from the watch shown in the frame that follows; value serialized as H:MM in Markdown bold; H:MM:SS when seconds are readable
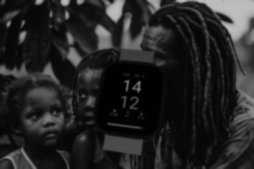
**14:12**
